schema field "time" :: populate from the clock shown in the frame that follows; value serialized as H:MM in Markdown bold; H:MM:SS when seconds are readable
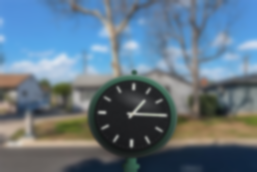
**1:15**
